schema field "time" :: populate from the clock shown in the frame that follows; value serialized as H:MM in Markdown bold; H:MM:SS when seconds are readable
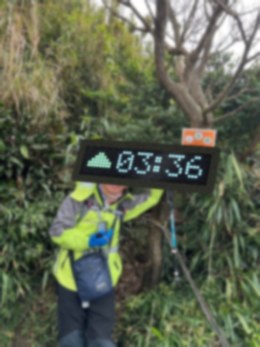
**3:36**
